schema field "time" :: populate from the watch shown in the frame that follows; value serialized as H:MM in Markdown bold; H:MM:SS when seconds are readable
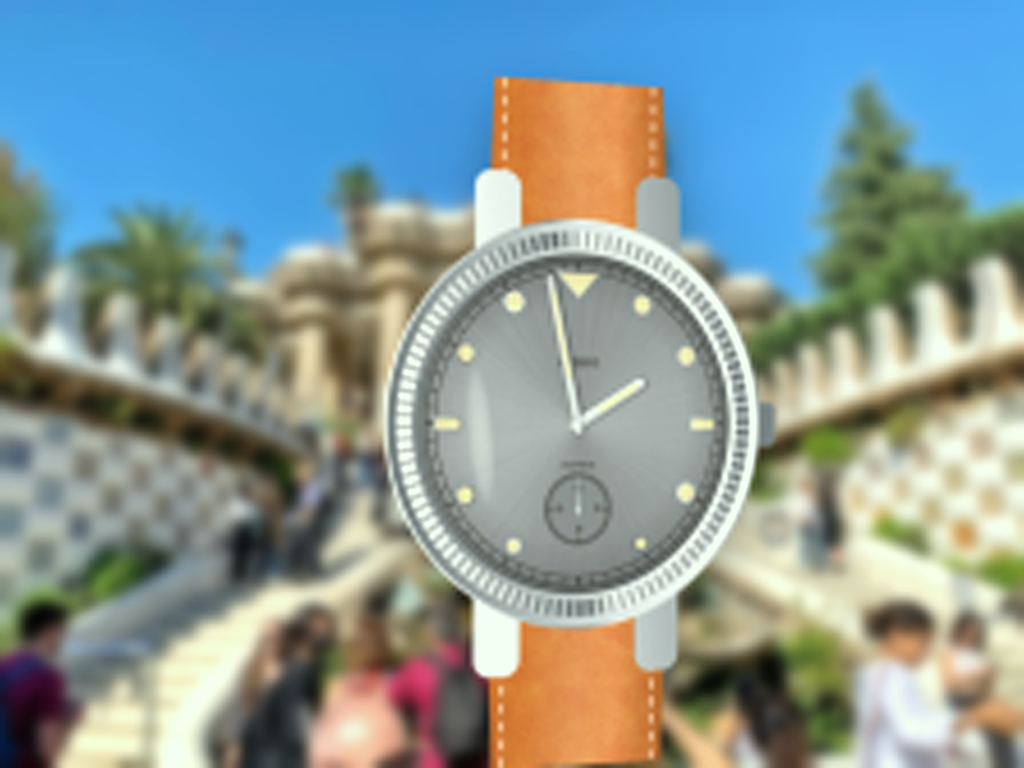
**1:58**
